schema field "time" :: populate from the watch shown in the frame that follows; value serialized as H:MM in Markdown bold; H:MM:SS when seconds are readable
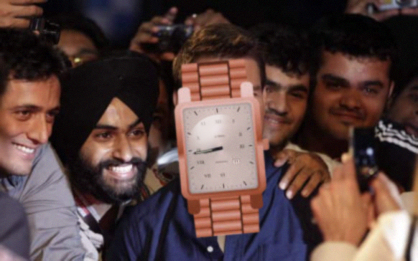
**8:44**
